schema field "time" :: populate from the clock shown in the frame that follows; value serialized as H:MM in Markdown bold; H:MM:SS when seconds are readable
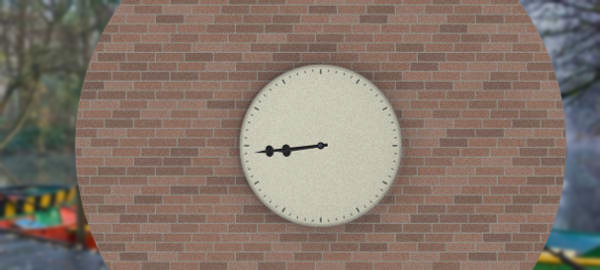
**8:44**
